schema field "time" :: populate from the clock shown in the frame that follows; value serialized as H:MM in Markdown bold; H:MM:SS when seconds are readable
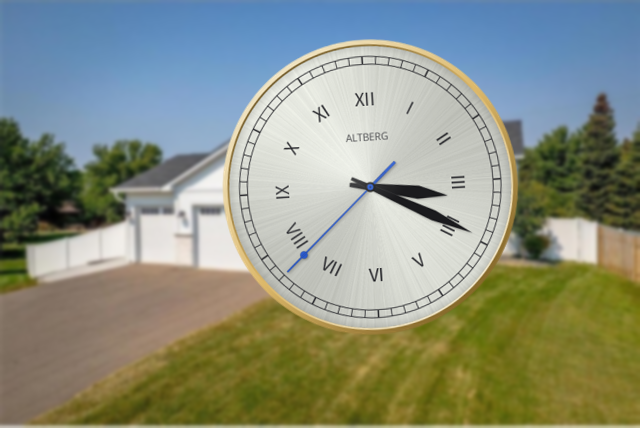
**3:19:38**
